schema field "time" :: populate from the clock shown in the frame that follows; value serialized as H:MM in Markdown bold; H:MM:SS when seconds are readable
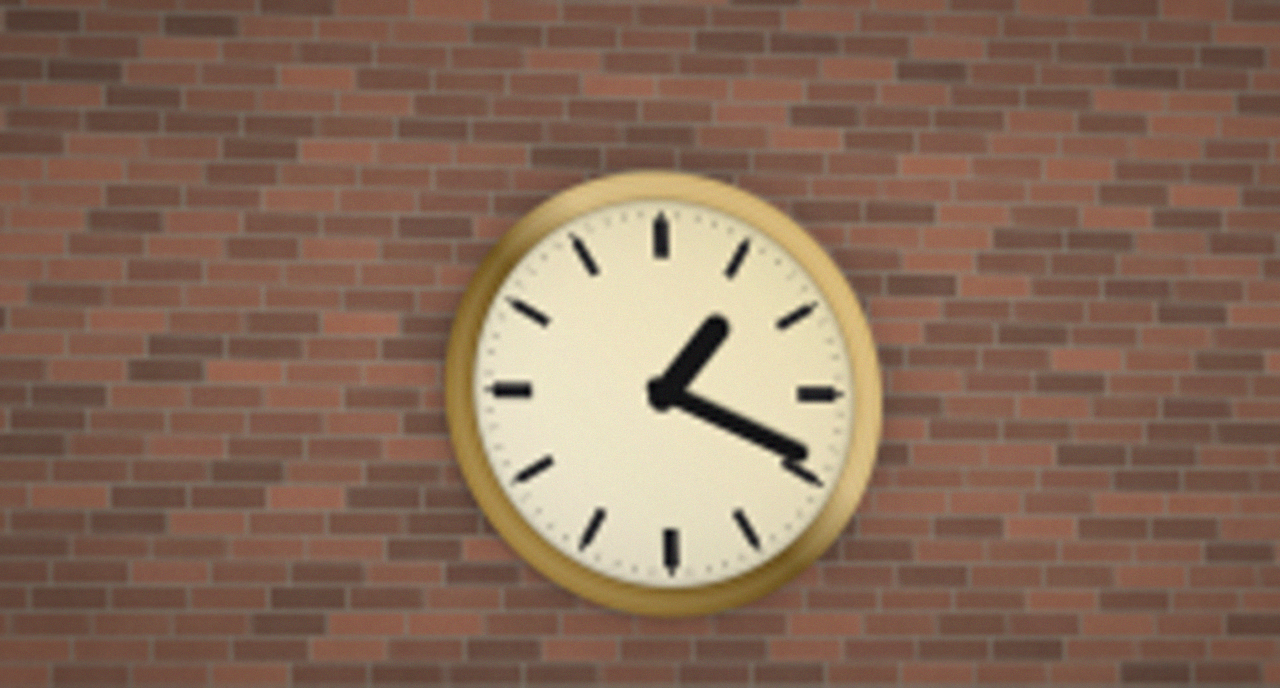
**1:19**
